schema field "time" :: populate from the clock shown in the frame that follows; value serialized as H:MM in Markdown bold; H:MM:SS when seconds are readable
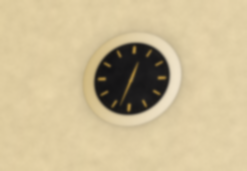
**12:33**
